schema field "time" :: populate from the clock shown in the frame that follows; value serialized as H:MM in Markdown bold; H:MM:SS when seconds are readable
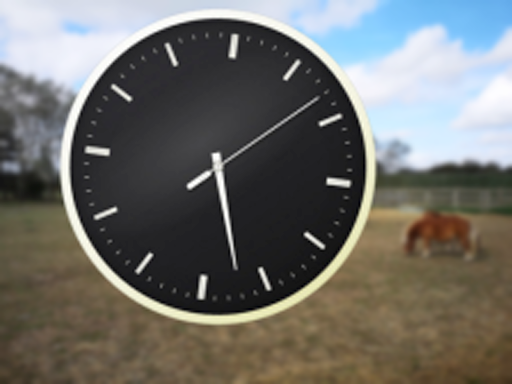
**5:27:08**
